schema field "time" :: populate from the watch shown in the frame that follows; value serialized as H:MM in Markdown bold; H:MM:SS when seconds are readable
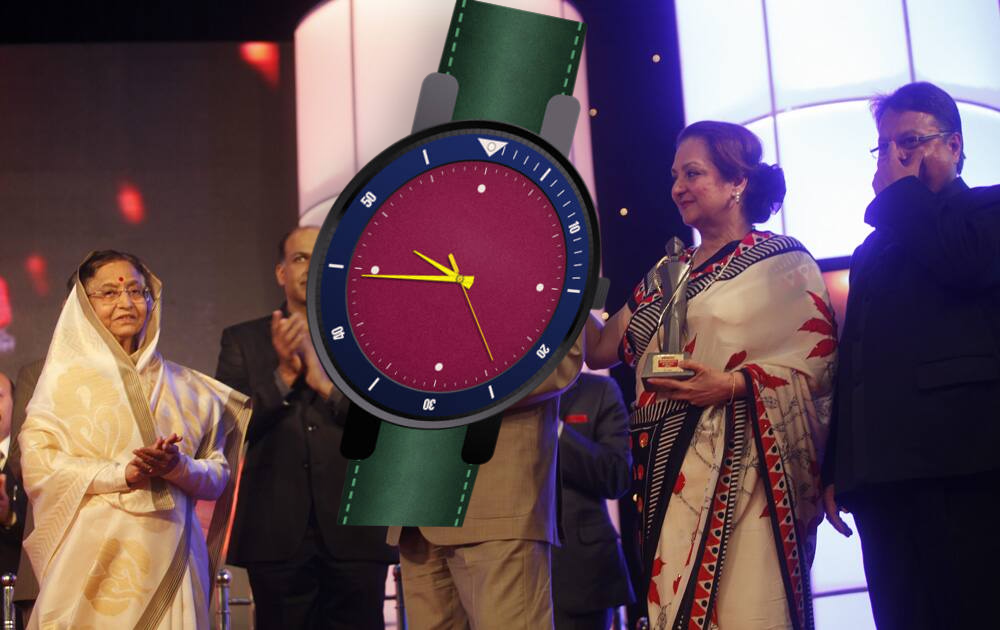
**9:44:24**
